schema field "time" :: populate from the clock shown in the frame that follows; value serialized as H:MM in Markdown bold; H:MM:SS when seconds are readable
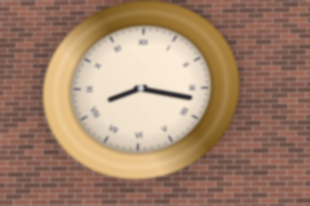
**8:17**
